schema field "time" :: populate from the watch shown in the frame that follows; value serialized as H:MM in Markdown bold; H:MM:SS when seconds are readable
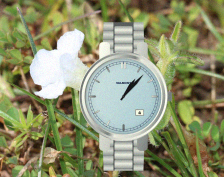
**1:07**
